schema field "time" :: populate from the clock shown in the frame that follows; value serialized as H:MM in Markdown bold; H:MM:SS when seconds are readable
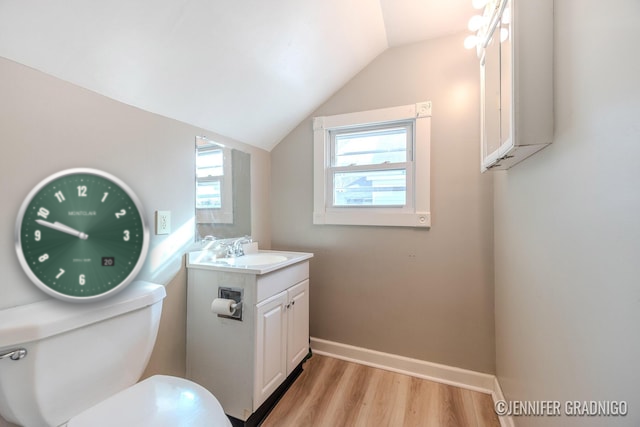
**9:48**
